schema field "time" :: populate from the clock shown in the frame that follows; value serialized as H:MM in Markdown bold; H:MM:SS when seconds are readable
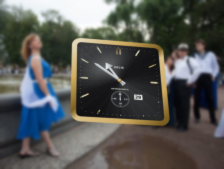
**10:51**
